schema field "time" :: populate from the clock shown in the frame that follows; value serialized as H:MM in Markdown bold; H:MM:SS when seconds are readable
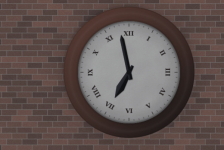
**6:58**
